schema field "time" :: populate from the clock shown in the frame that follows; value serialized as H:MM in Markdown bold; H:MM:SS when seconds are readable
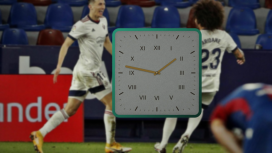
**1:47**
